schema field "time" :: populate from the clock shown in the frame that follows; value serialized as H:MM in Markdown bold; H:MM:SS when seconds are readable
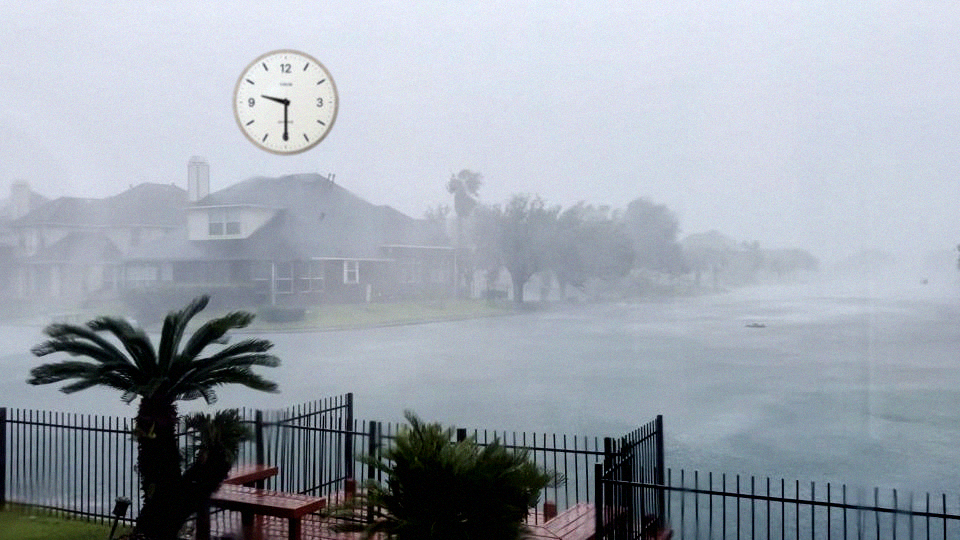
**9:30**
